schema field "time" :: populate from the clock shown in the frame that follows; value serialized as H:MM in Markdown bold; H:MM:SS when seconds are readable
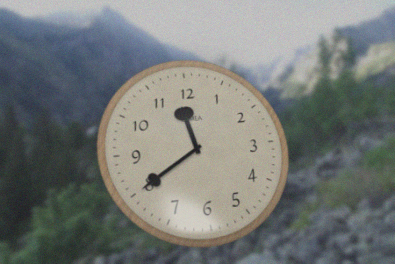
**11:40**
